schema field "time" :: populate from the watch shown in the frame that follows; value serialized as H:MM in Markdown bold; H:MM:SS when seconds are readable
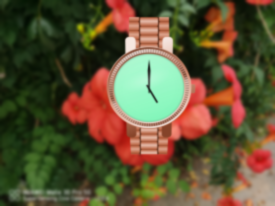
**5:00**
